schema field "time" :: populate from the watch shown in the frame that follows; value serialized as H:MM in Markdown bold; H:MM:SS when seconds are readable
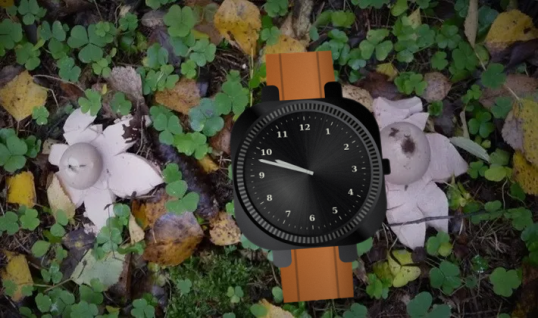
**9:48**
